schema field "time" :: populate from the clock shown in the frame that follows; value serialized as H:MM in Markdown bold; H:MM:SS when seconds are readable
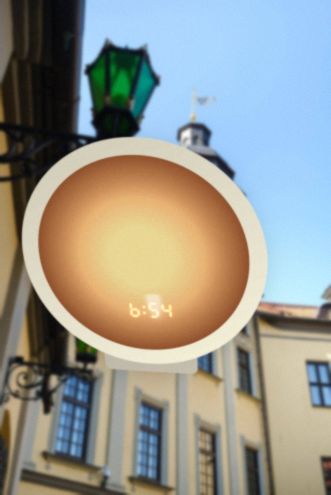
**6:54**
